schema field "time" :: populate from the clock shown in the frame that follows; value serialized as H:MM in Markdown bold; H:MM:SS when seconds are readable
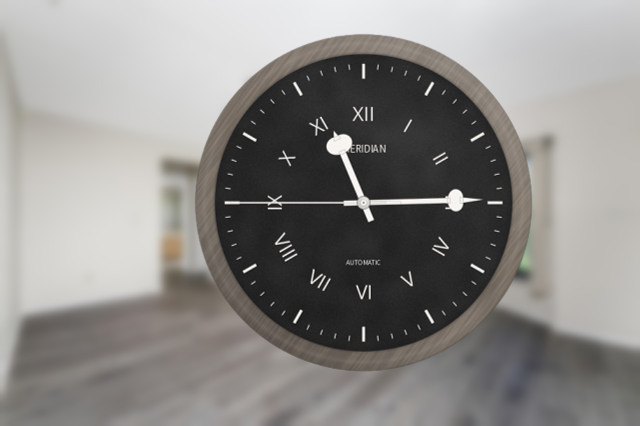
**11:14:45**
